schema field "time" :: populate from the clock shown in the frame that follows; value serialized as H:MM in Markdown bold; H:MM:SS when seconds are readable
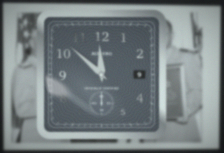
**11:52**
